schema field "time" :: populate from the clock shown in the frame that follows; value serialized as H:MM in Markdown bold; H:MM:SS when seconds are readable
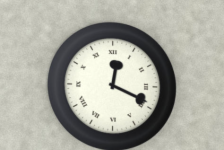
**12:19**
